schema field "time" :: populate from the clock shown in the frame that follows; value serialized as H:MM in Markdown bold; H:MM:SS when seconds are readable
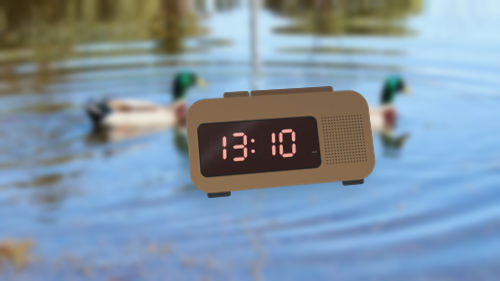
**13:10**
